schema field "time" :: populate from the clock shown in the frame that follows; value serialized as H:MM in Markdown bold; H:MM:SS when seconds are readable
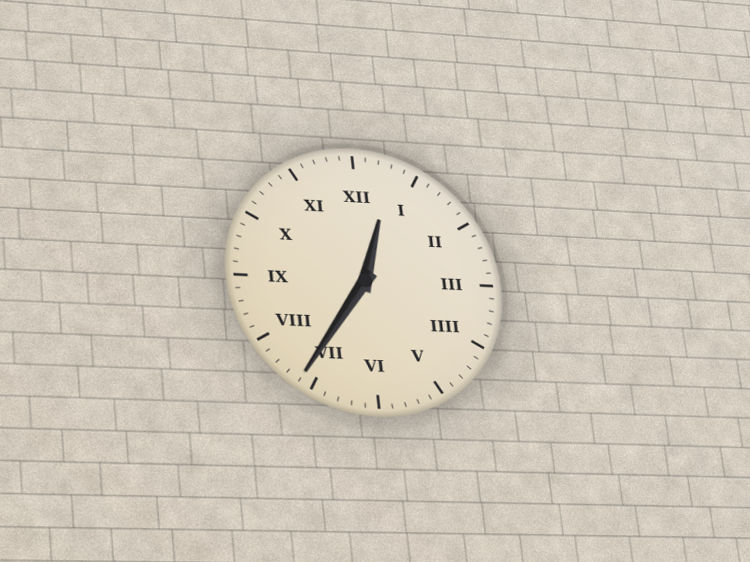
**12:36**
